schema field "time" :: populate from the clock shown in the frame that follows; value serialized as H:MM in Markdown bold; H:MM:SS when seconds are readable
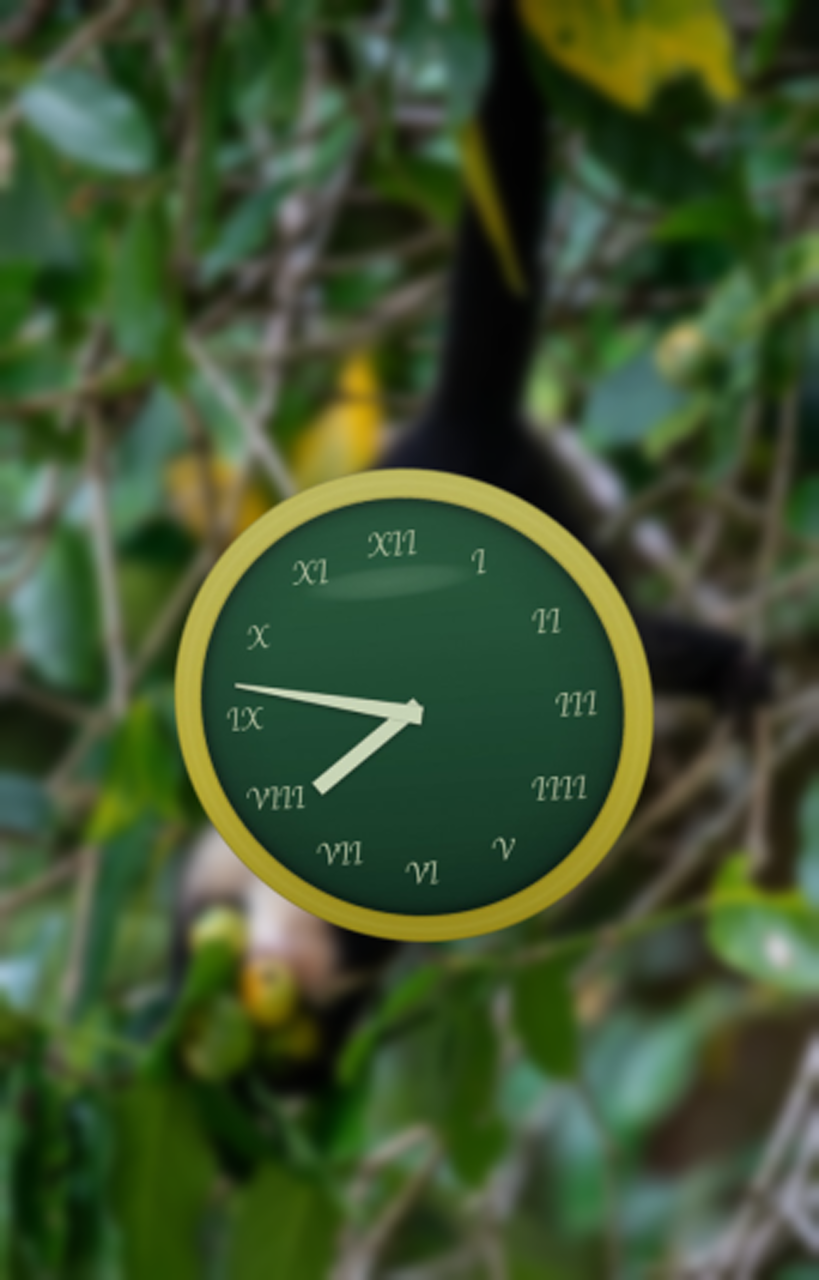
**7:47**
